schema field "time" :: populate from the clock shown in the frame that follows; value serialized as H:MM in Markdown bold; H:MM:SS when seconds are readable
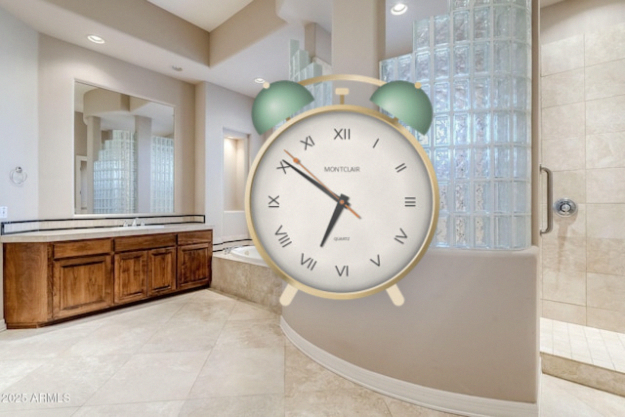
**6:50:52**
